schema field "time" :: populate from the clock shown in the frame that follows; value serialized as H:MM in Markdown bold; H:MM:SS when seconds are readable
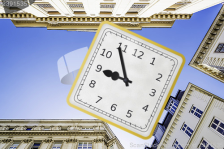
**8:54**
